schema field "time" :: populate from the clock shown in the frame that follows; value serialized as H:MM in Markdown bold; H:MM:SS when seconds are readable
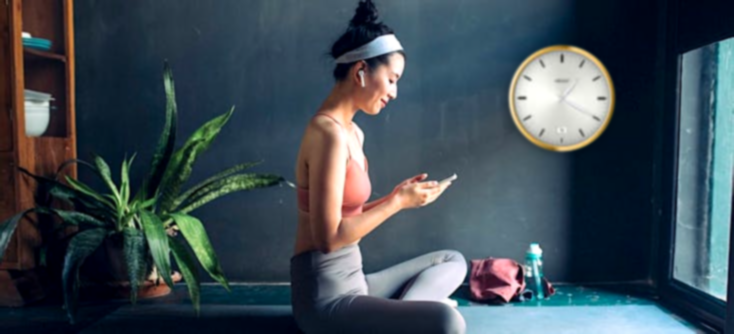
**1:20**
